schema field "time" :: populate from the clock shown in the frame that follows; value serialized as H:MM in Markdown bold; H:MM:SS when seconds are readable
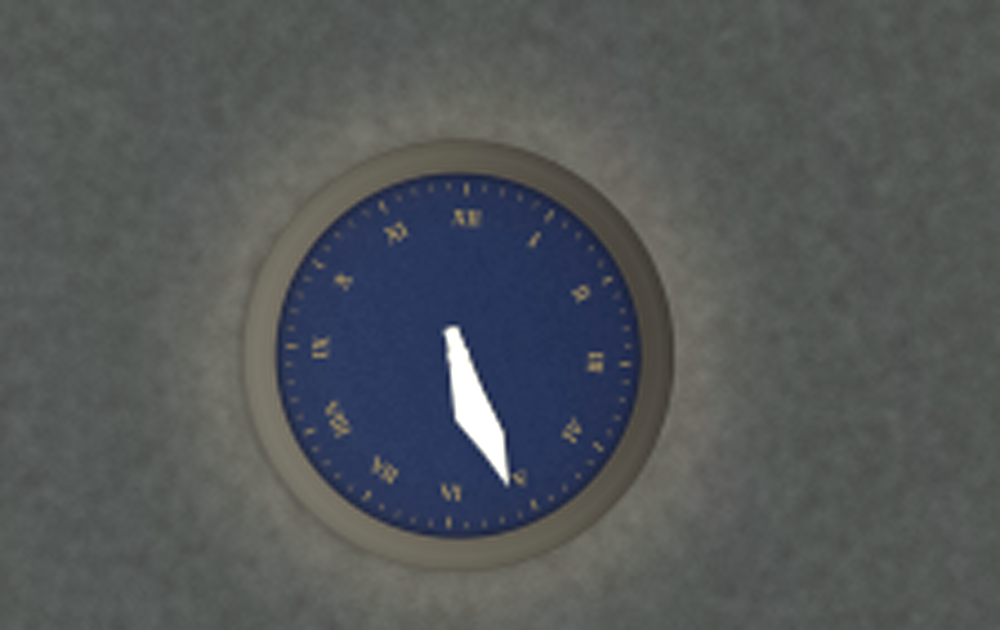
**5:26**
